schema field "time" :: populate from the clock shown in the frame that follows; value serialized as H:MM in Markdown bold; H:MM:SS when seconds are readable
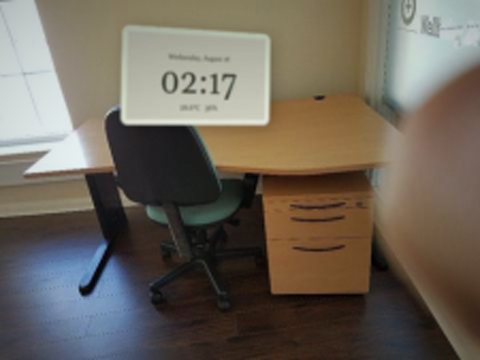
**2:17**
